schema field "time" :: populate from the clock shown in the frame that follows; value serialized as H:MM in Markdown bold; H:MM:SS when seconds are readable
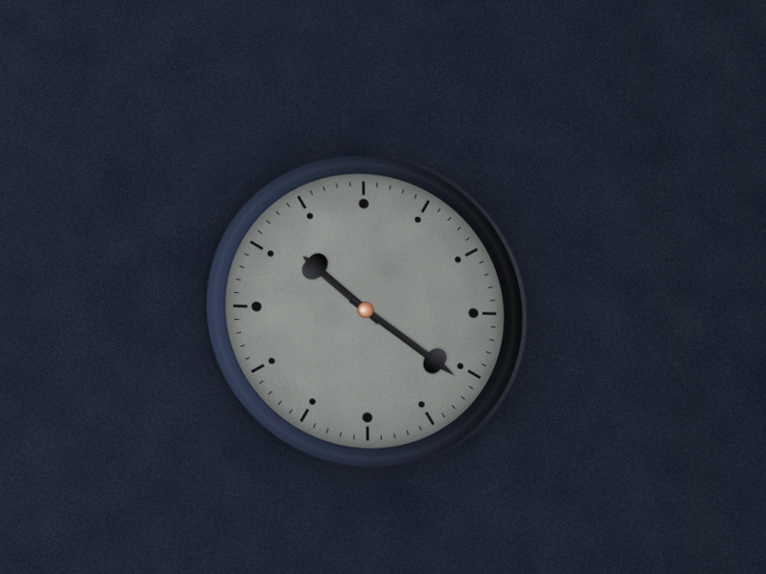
**10:21**
